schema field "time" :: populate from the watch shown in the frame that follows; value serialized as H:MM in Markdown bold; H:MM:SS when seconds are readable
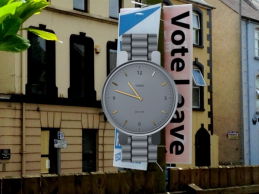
**10:48**
